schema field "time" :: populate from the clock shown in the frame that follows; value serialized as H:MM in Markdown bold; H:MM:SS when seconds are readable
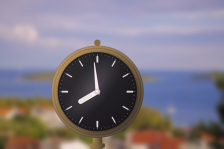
**7:59**
